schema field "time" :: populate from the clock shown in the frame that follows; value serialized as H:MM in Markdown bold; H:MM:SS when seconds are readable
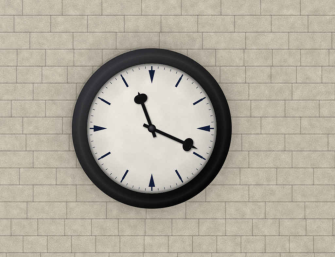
**11:19**
